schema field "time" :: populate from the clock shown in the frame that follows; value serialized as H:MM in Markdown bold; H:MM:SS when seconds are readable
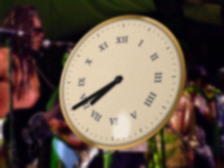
**7:40**
